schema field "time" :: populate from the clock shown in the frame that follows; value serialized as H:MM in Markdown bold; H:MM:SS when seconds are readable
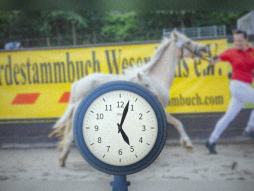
**5:03**
